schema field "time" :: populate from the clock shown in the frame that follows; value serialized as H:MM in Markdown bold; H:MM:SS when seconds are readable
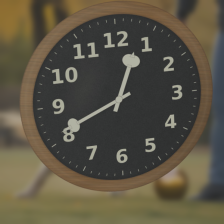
**12:41**
